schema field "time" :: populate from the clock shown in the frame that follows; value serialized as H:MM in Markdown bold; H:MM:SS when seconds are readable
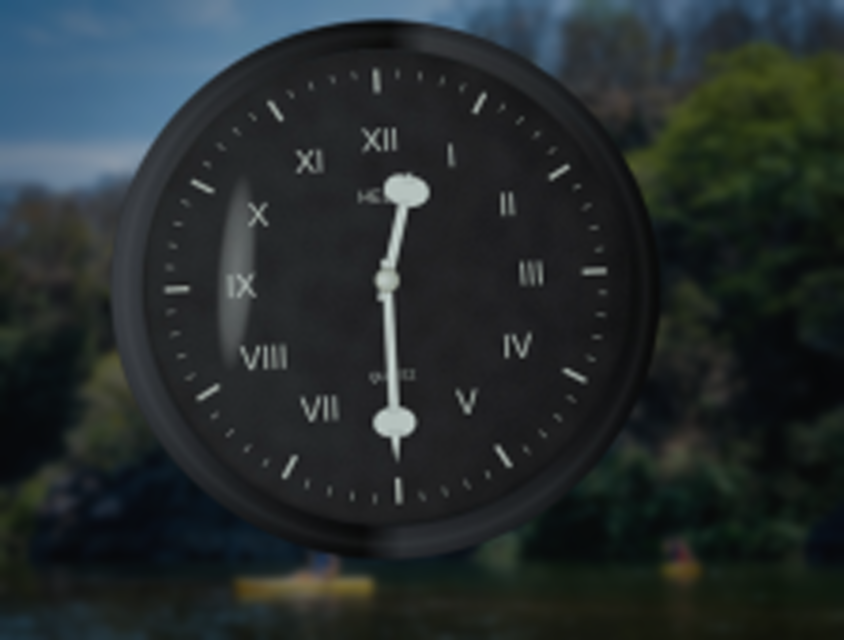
**12:30**
